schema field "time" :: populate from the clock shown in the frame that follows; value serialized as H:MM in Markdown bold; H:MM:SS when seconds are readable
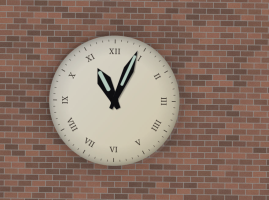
**11:04**
